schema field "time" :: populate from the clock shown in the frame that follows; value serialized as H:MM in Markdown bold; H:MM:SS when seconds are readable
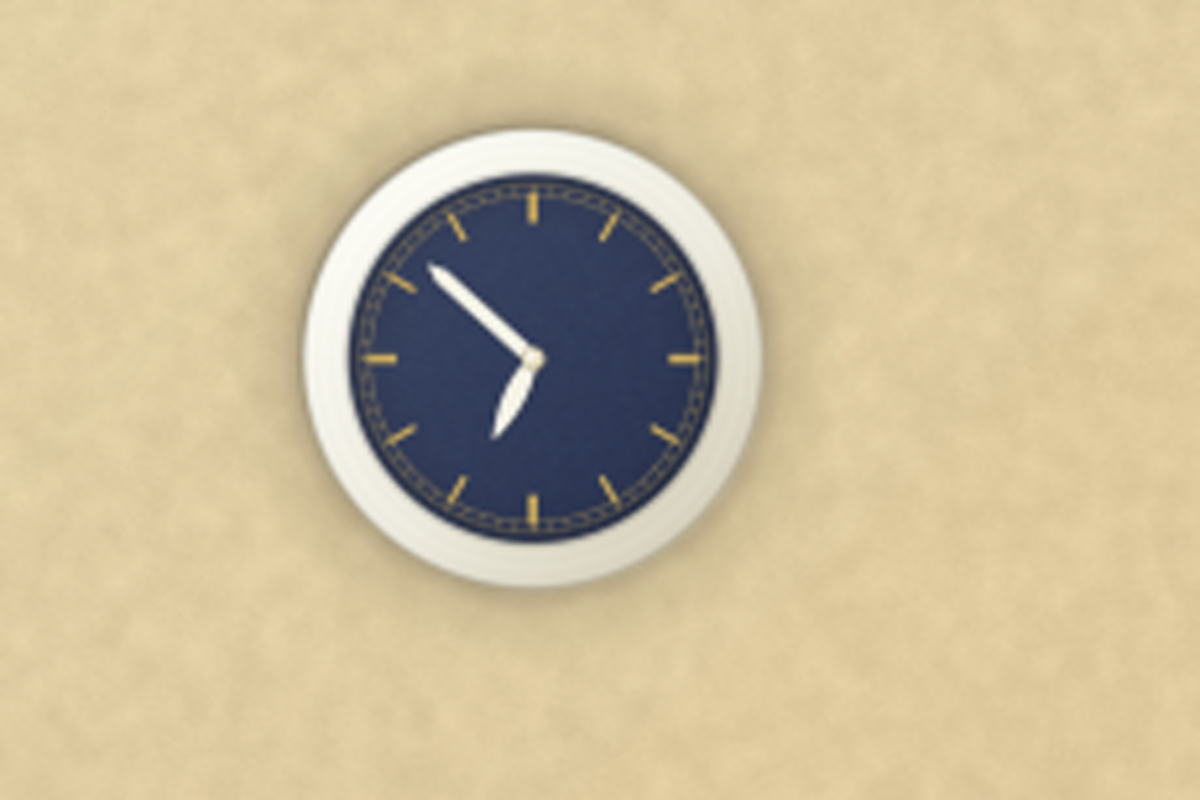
**6:52**
